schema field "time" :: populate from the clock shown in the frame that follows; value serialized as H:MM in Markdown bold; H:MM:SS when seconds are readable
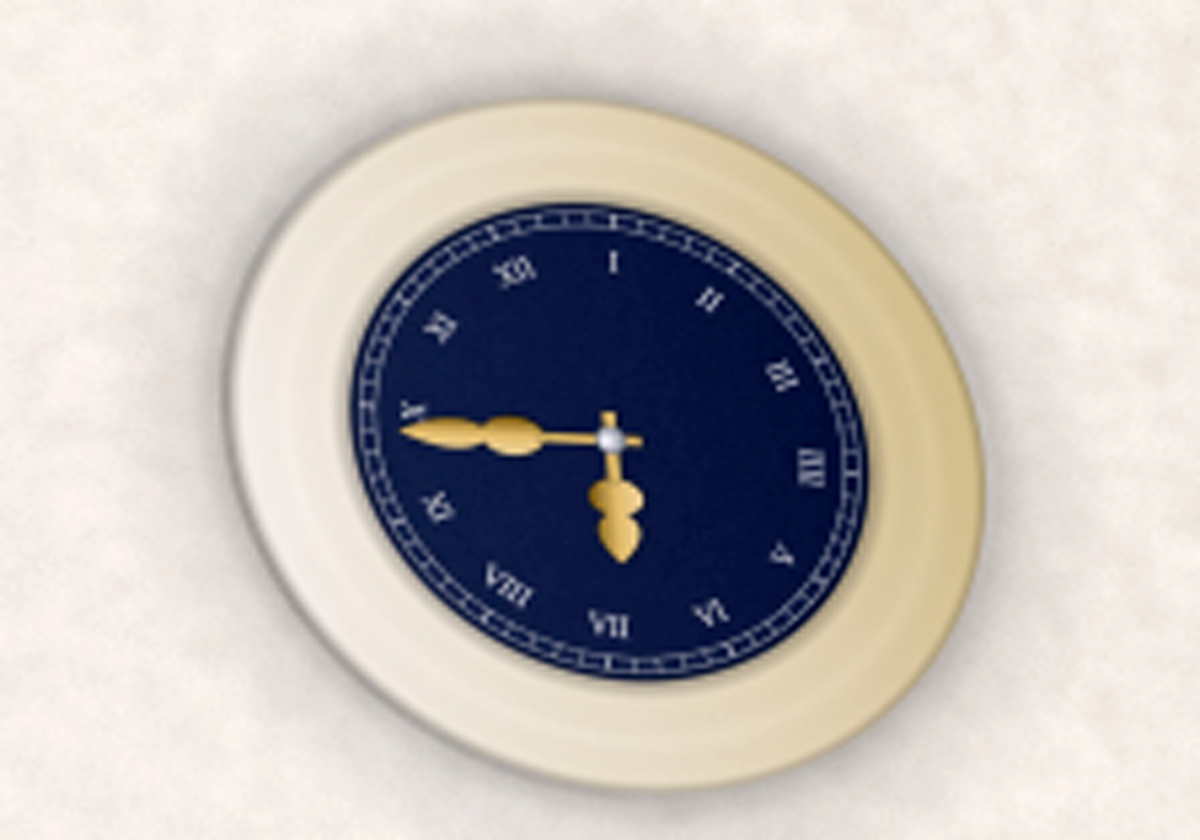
**6:49**
